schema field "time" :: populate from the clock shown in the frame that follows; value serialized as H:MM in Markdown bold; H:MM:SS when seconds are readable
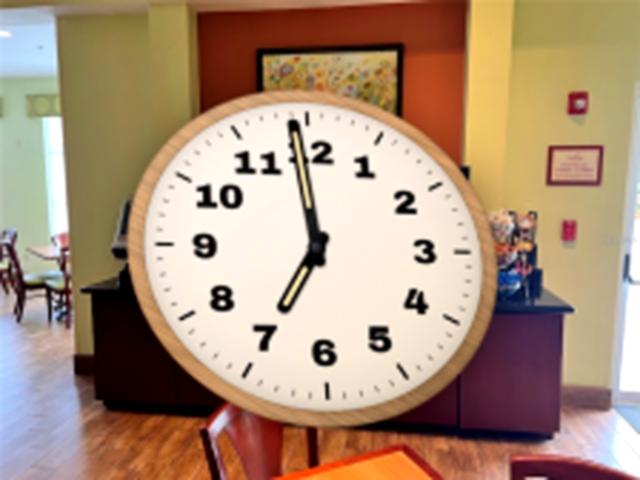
**6:59**
